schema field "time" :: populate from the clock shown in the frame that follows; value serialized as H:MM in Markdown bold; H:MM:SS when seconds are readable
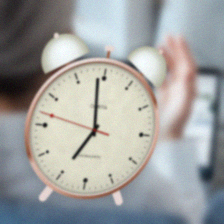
**6:58:47**
